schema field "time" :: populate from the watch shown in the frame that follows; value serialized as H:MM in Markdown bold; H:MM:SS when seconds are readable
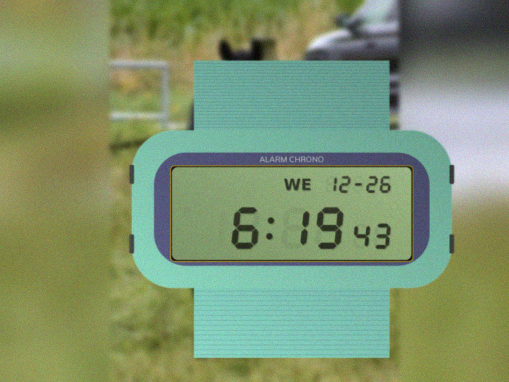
**6:19:43**
